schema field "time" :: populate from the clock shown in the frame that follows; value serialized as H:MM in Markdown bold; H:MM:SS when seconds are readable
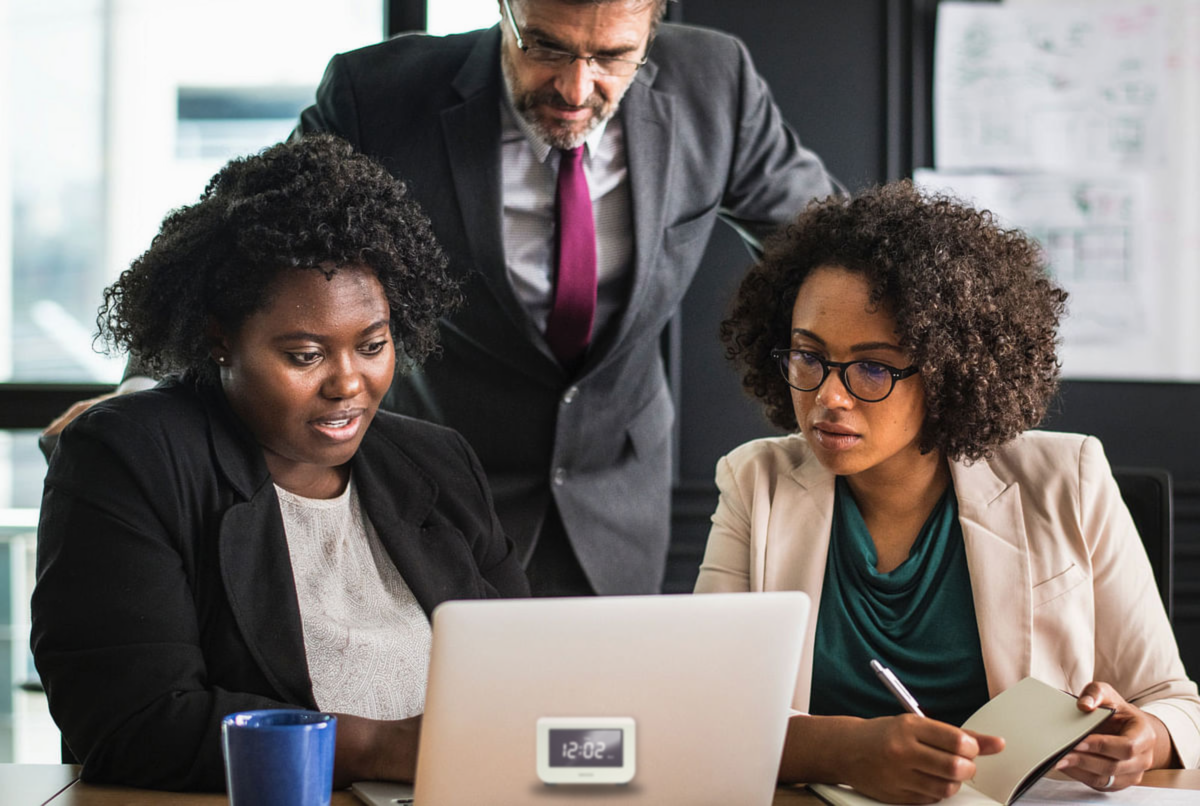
**12:02**
